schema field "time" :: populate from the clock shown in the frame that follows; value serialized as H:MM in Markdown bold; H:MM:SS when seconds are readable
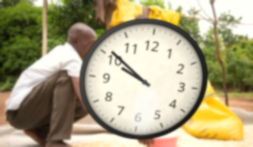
**9:51**
